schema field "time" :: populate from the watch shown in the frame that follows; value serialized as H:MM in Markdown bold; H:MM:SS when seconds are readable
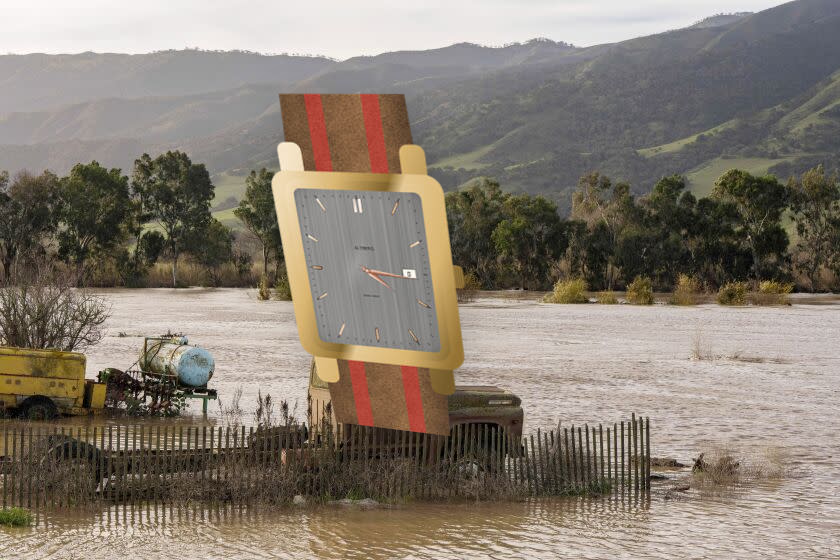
**4:16**
